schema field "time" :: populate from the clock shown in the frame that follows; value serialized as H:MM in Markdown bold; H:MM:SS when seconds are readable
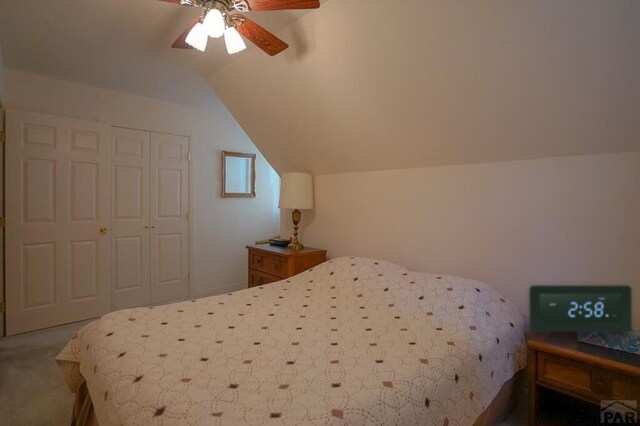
**2:58**
